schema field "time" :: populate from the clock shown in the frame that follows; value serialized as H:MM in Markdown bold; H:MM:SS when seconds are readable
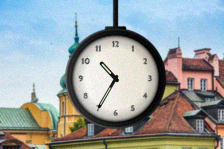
**10:35**
